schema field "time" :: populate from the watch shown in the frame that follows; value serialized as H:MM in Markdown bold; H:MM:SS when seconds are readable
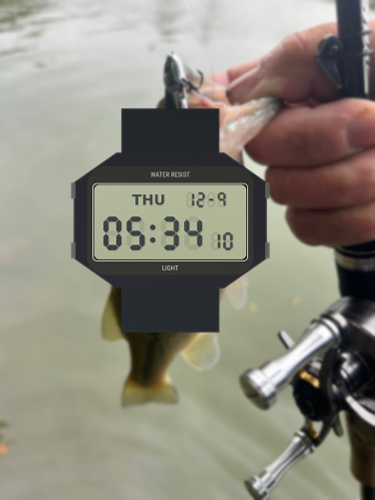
**5:34:10**
